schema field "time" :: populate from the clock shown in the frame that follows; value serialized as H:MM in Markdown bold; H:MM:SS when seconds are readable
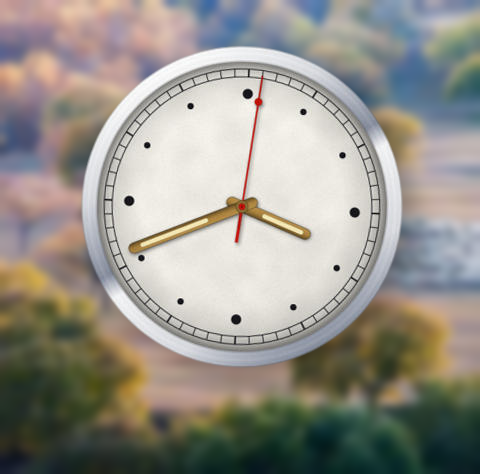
**3:41:01**
